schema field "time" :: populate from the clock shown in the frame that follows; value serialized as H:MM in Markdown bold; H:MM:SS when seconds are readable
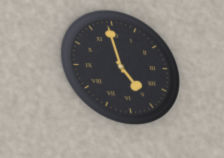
**4:59**
